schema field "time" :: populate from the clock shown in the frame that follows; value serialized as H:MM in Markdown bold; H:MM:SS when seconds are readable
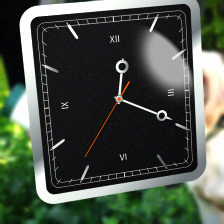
**12:19:36**
